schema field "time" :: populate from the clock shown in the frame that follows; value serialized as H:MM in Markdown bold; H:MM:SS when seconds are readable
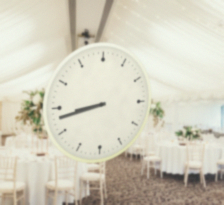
**8:43**
